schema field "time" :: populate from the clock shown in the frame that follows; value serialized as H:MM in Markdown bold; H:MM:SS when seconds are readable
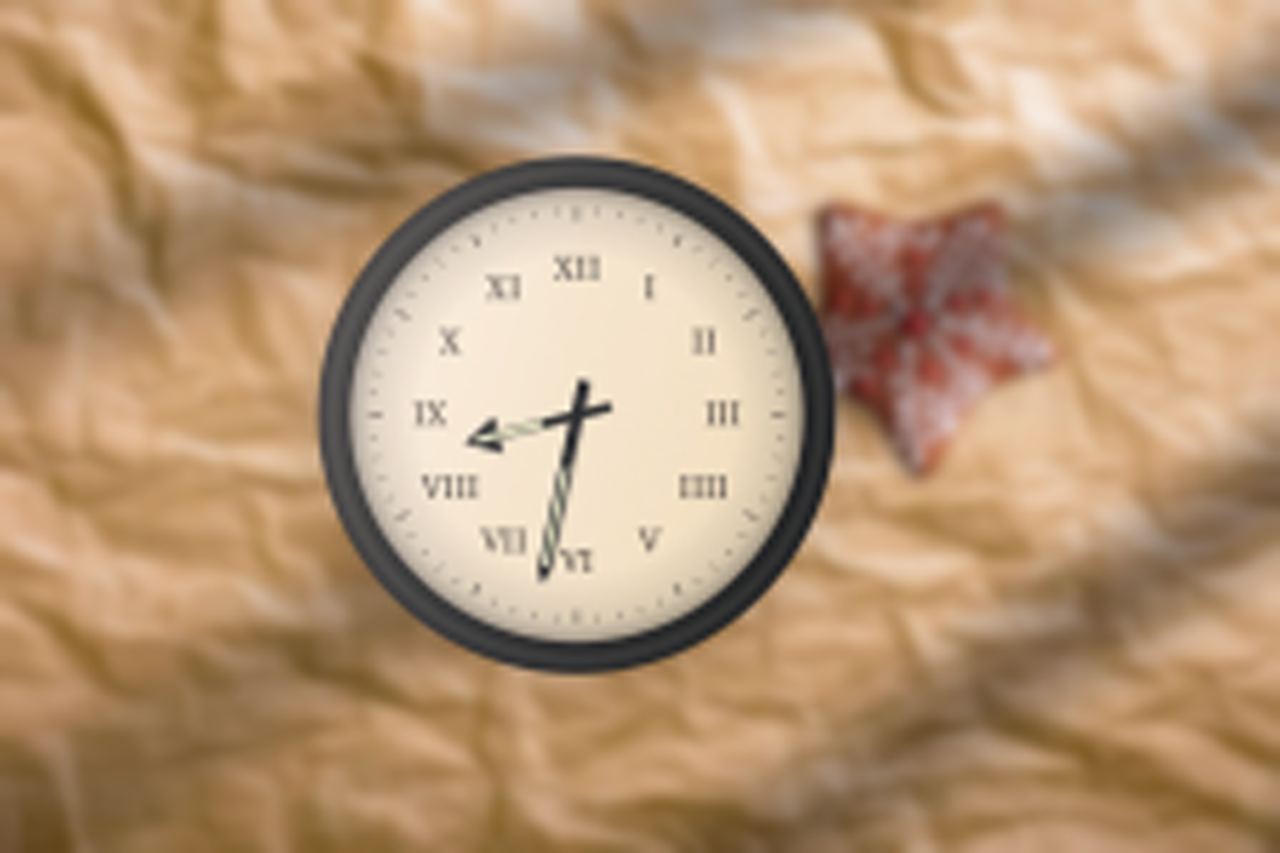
**8:32**
